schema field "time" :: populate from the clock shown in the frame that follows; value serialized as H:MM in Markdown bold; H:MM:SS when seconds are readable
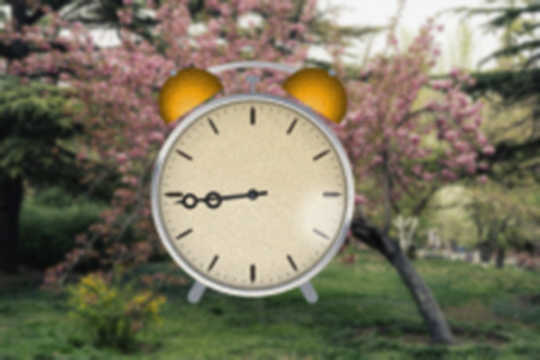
**8:44**
